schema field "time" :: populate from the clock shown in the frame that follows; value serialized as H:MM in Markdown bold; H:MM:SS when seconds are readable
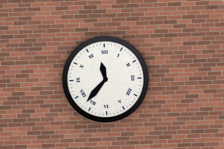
**11:37**
